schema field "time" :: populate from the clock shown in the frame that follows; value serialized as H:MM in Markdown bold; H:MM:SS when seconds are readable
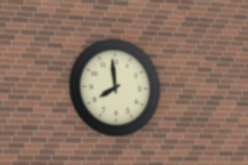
**7:59**
